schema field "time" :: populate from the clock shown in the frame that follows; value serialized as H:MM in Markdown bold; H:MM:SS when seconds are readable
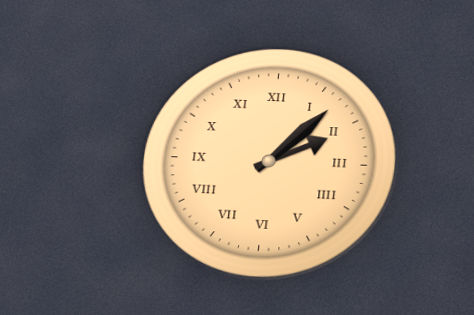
**2:07**
